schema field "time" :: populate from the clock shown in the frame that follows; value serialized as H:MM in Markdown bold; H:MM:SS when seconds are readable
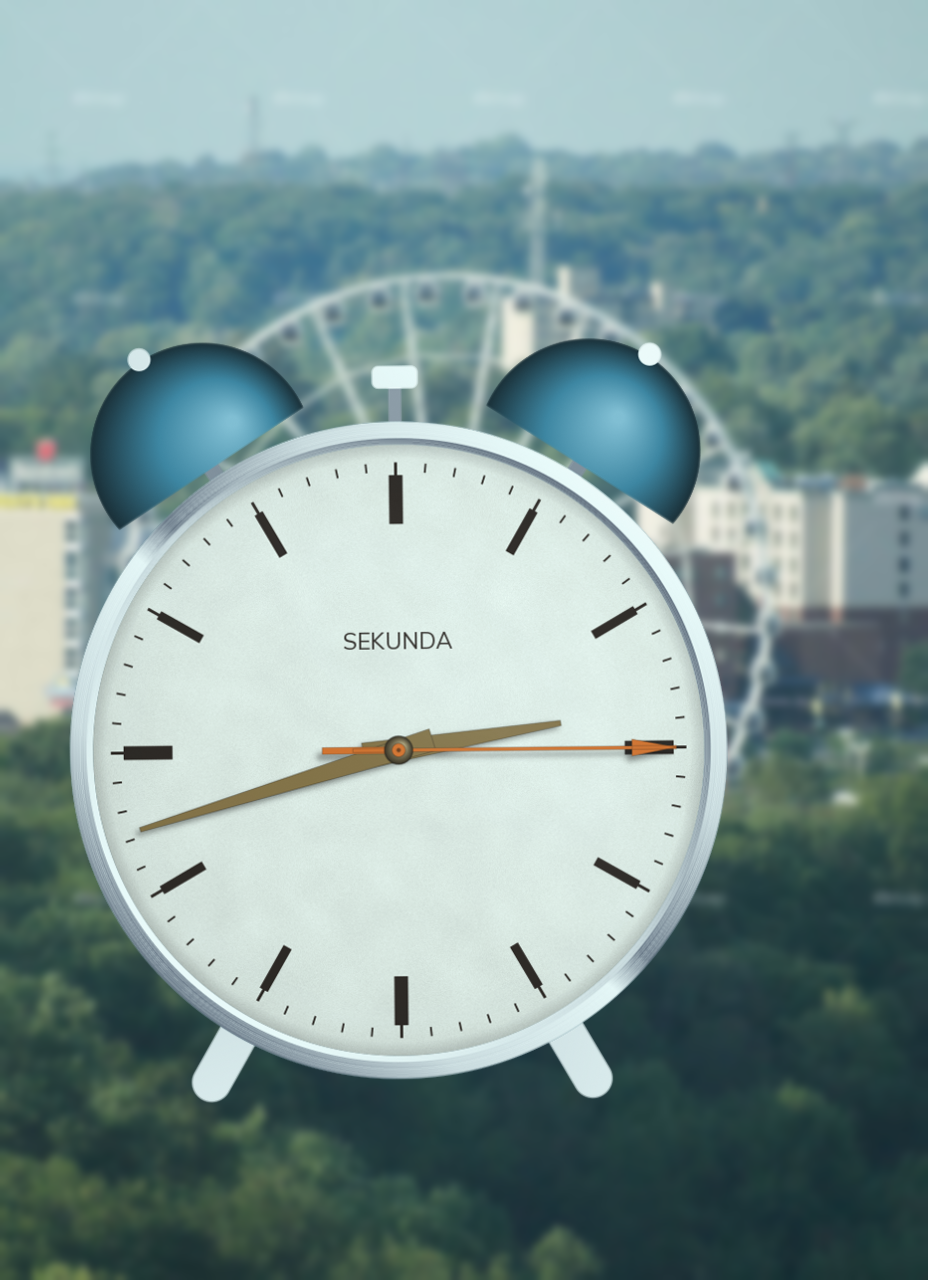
**2:42:15**
